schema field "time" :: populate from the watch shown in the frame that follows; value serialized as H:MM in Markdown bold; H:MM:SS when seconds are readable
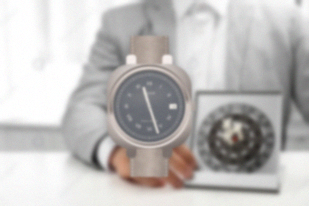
**11:27**
